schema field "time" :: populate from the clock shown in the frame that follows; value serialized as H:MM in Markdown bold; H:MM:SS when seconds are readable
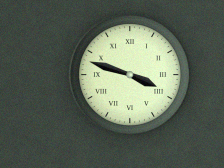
**3:48**
